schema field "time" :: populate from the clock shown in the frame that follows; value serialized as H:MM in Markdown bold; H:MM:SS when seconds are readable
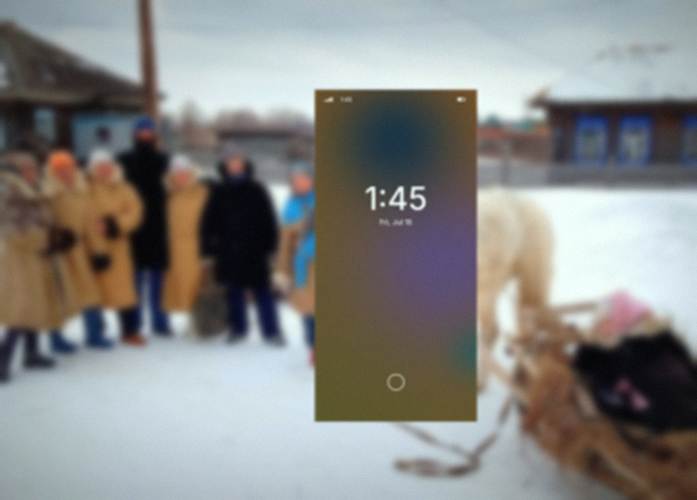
**1:45**
